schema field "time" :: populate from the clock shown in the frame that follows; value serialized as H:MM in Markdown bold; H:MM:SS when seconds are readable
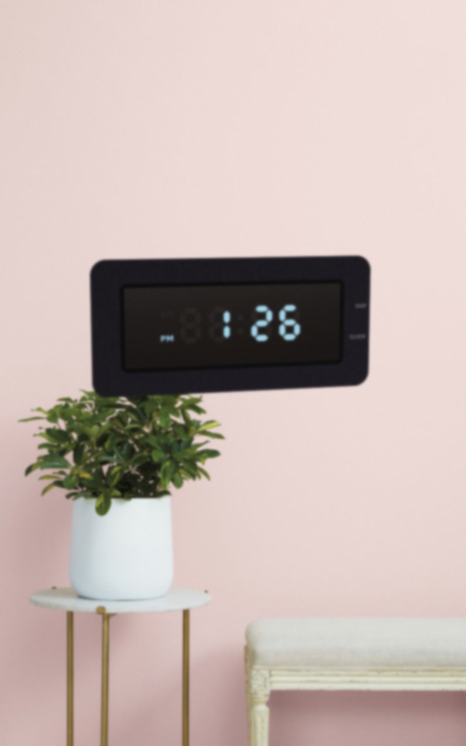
**1:26**
